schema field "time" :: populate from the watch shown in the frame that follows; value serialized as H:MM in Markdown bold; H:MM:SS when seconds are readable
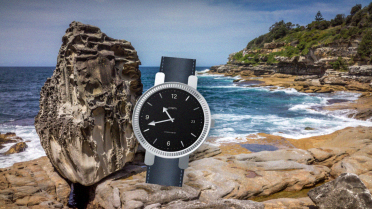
**10:42**
